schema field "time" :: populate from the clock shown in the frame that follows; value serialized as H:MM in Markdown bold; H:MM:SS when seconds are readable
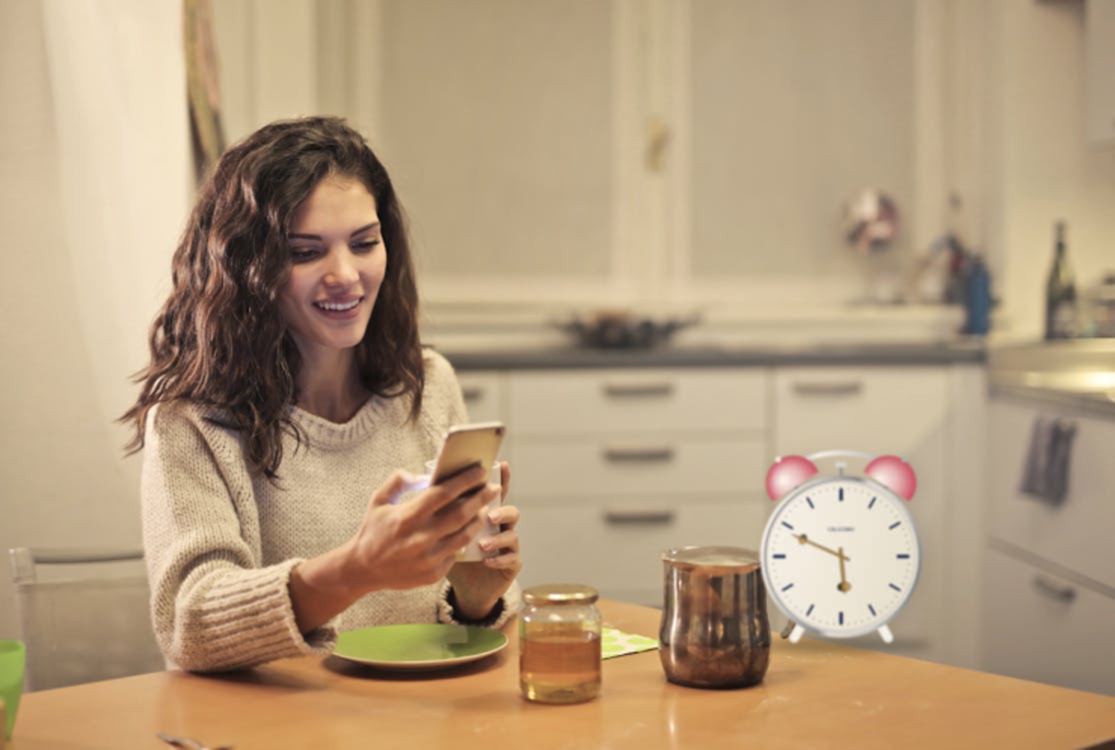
**5:49**
